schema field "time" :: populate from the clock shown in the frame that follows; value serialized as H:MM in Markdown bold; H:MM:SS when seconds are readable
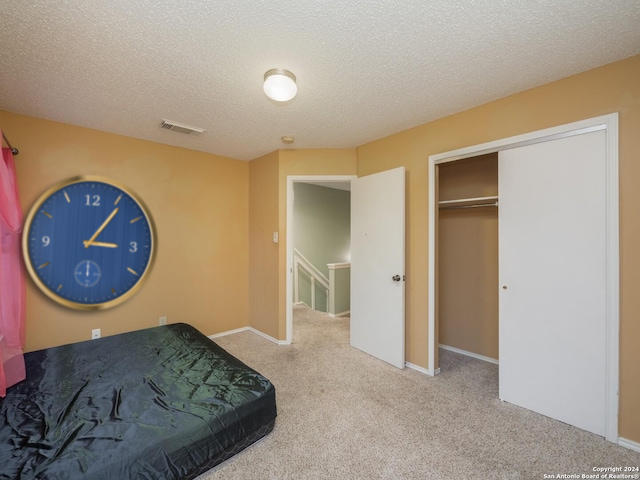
**3:06**
